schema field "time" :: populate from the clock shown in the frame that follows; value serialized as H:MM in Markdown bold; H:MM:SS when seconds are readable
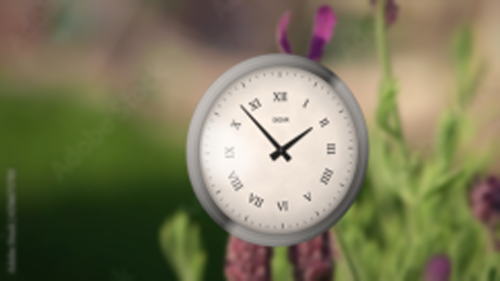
**1:53**
